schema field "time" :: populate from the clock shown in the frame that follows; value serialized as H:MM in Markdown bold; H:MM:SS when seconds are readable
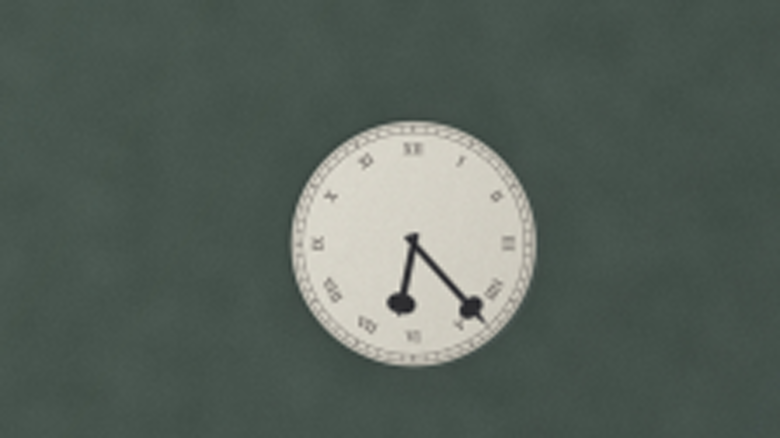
**6:23**
